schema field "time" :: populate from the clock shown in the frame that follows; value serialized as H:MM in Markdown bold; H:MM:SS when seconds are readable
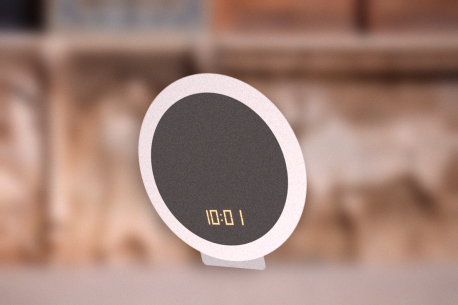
**10:01**
